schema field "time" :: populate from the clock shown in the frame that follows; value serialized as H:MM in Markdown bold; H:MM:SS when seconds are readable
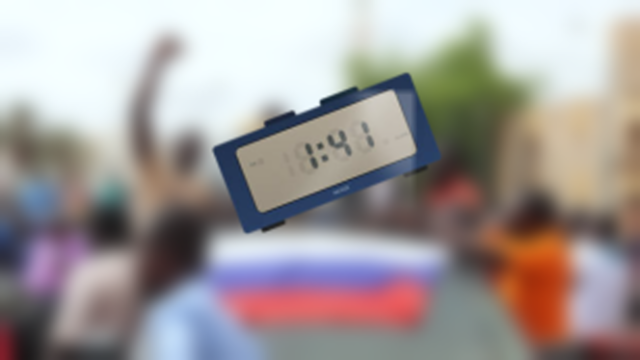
**1:41**
